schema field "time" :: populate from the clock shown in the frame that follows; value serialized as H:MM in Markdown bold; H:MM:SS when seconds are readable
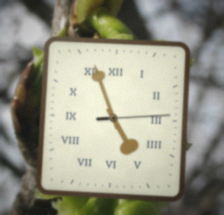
**4:56:14**
